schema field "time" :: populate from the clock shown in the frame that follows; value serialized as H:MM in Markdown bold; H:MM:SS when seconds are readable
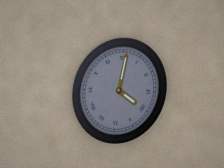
**4:01**
